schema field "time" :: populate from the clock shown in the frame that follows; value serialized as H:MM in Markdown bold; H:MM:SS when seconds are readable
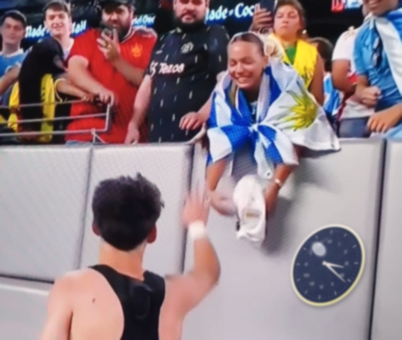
**3:21**
